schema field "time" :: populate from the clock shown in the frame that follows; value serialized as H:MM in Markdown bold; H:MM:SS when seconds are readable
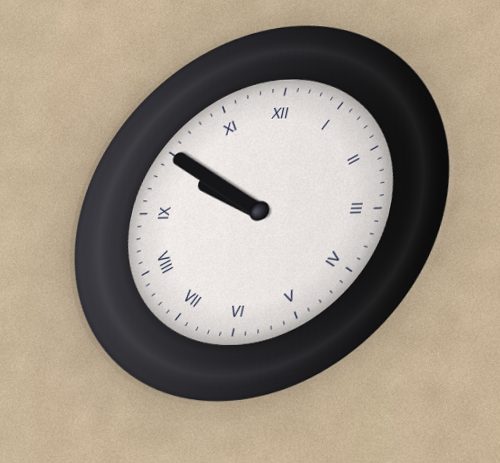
**9:50**
